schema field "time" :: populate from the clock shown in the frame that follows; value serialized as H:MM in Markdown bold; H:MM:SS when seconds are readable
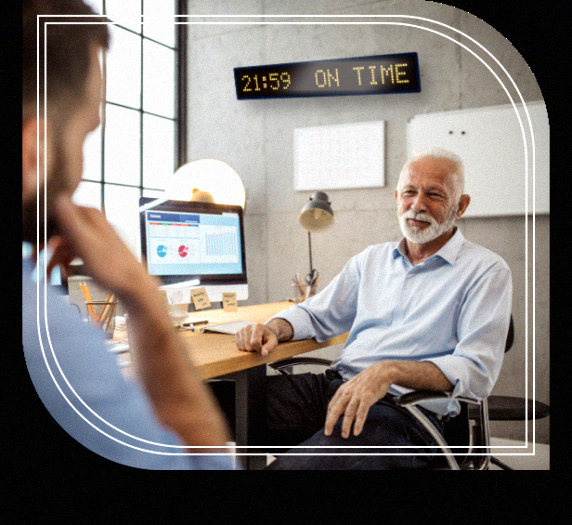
**21:59**
